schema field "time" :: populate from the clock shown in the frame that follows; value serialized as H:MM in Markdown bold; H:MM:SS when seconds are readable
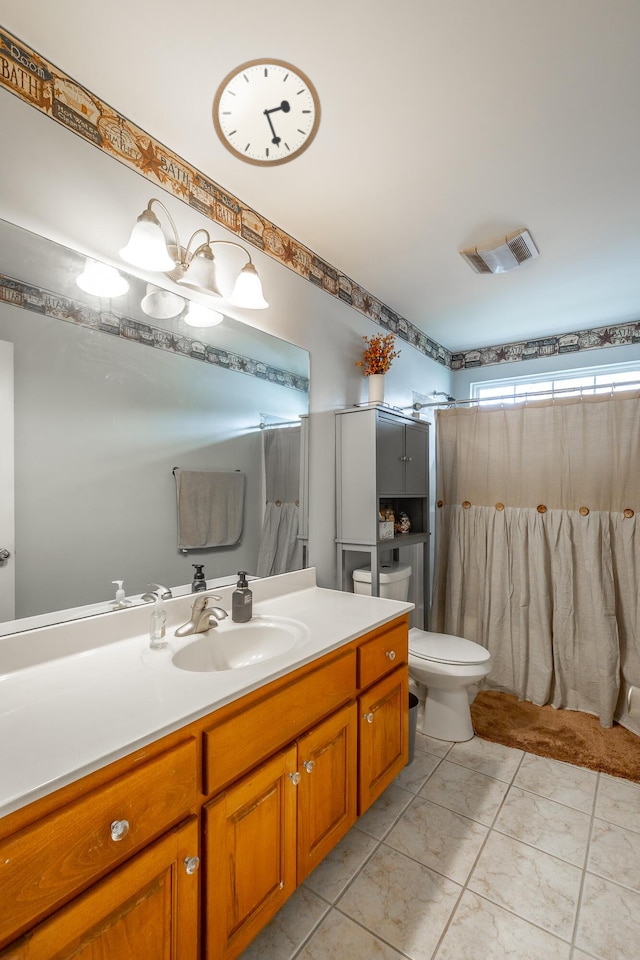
**2:27**
